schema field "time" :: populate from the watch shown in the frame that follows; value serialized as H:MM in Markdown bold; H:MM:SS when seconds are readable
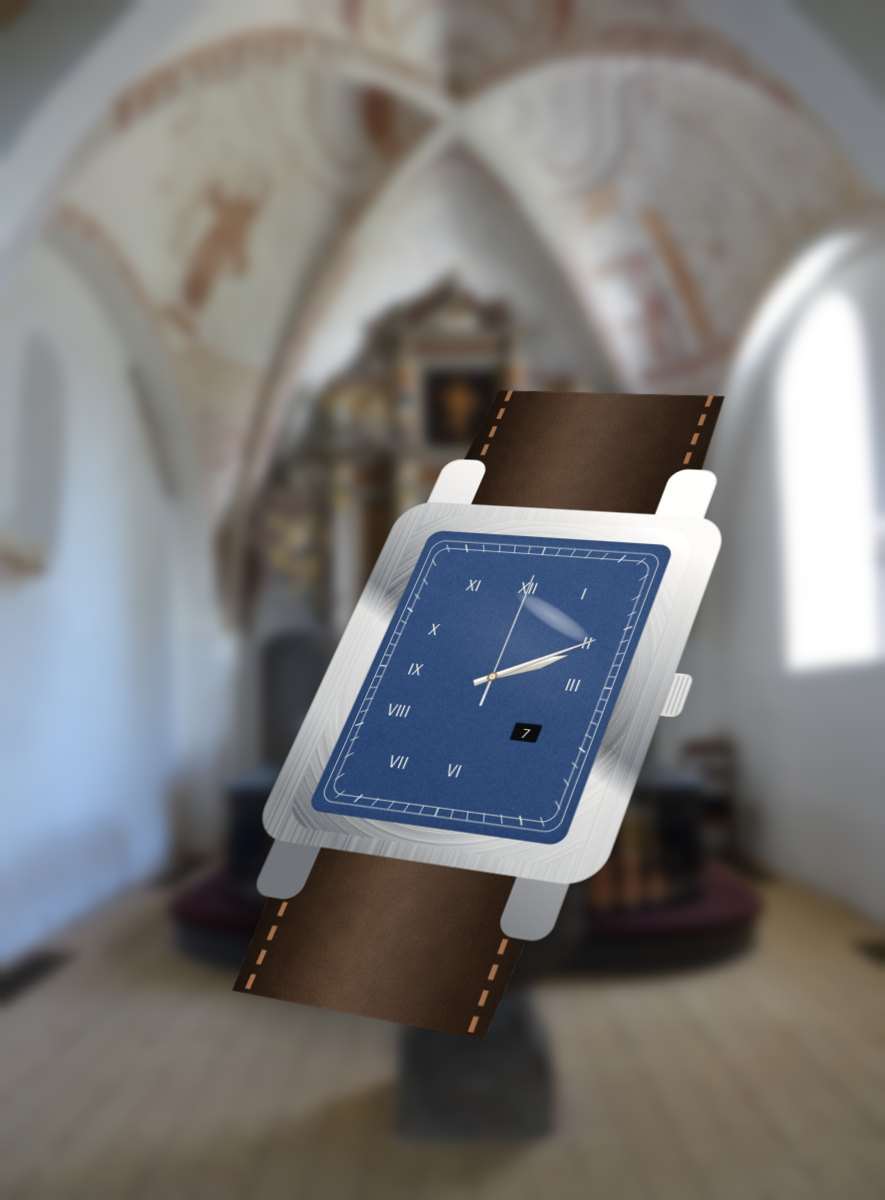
**2:10:00**
